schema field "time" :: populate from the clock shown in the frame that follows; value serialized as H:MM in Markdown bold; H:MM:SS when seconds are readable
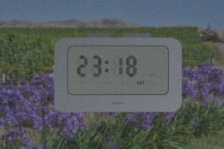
**23:18**
